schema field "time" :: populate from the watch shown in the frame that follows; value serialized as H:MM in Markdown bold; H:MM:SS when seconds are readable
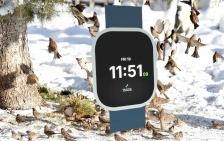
**11:51**
